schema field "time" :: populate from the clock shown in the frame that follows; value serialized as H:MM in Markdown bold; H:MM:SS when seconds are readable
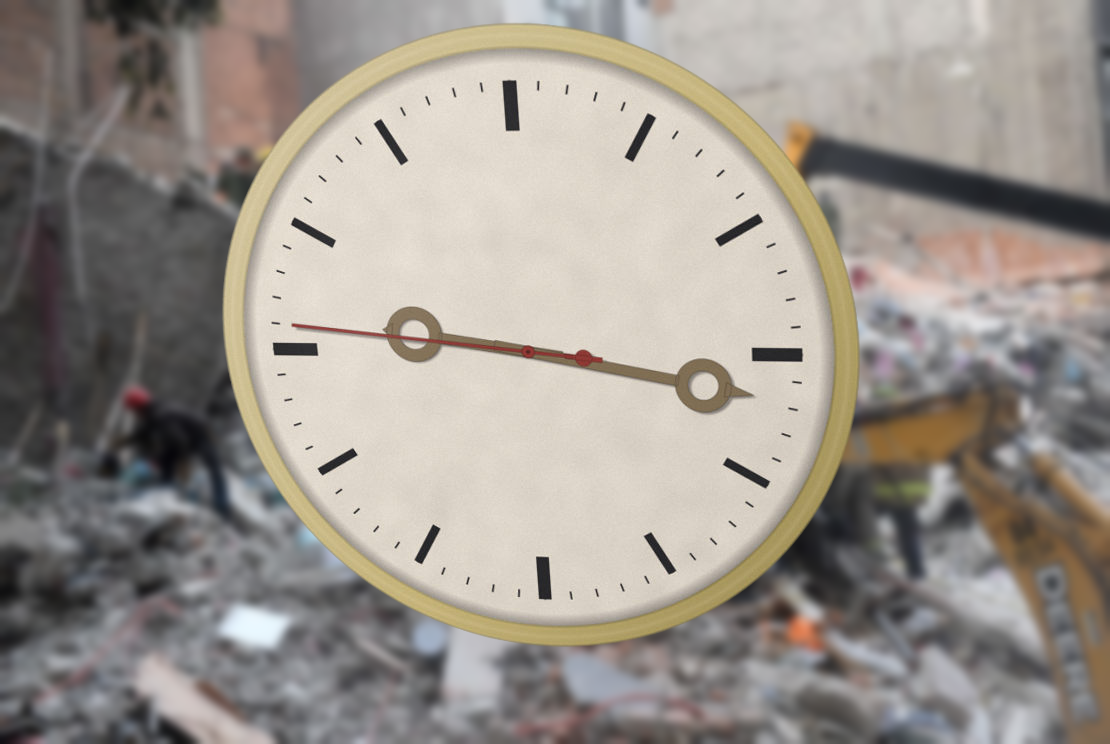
**9:16:46**
